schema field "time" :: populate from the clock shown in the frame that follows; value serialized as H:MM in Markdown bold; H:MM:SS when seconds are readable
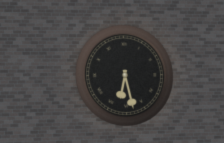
**6:28**
